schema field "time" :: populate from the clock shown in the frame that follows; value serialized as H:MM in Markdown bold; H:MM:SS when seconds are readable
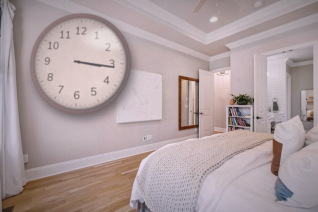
**3:16**
